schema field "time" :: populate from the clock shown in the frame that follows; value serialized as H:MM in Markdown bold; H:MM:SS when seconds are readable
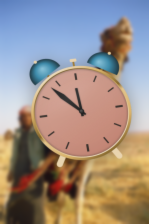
**11:53**
